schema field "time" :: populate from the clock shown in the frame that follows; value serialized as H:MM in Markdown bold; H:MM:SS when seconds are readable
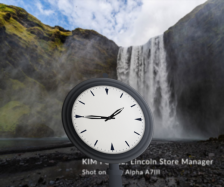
**1:45**
